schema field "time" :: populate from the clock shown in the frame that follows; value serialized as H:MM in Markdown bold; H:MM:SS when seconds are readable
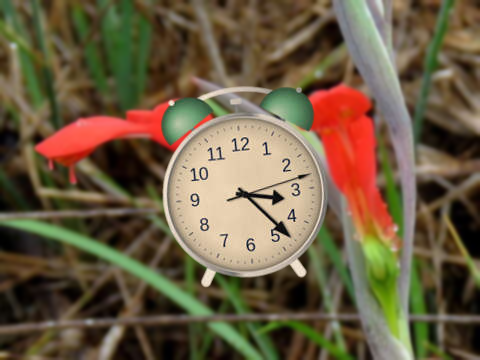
**3:23:13**
